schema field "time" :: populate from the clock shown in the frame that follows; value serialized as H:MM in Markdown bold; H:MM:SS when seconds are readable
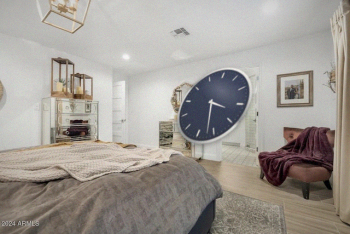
**3:27**
